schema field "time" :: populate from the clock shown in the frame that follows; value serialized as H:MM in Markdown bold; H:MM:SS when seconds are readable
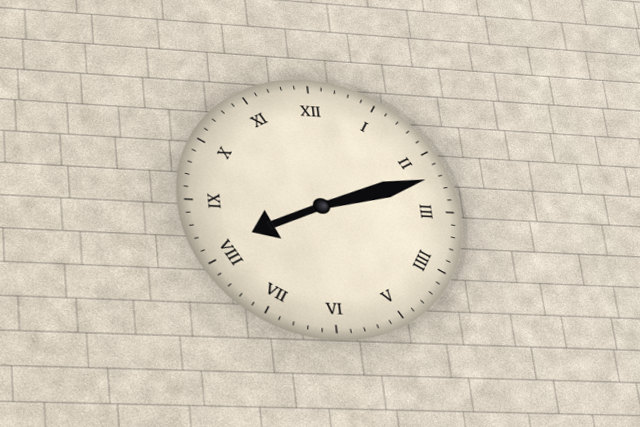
**8:12**
